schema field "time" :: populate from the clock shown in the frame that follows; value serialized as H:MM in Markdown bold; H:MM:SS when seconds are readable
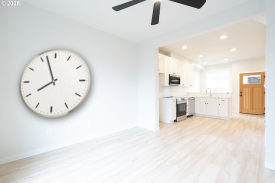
**7:57**
